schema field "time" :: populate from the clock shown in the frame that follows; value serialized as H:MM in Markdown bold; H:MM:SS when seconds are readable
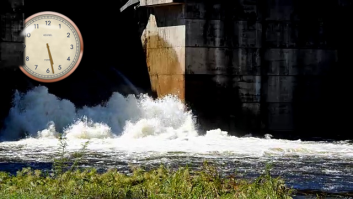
**5:28**
